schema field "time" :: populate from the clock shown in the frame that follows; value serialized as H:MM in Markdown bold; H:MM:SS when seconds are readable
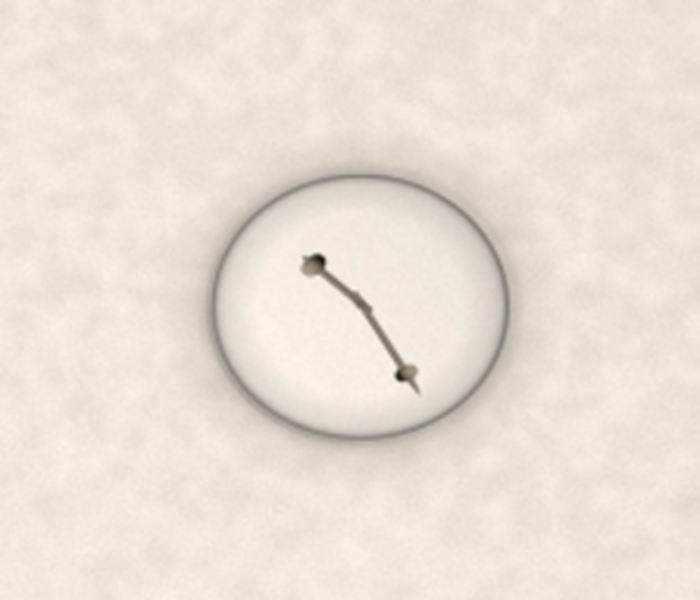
**10:25**
